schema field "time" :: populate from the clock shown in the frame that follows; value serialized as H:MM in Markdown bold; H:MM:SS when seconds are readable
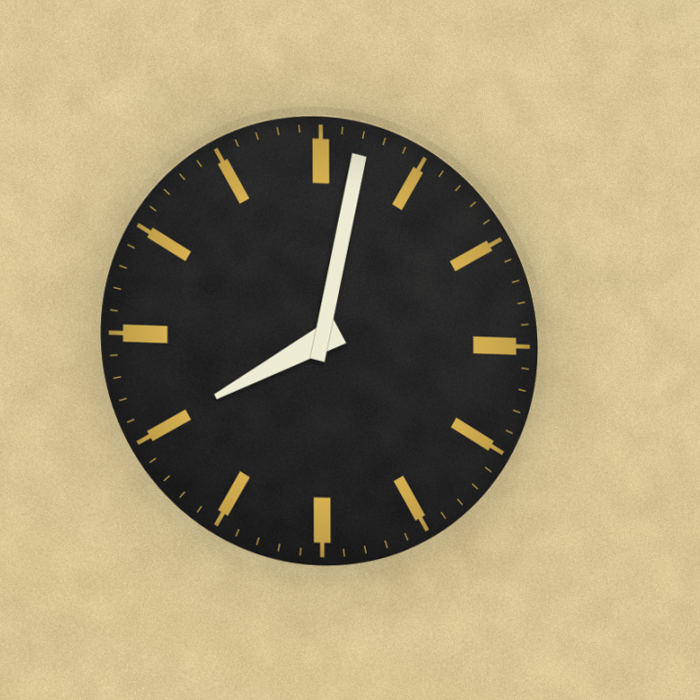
**8:02**
